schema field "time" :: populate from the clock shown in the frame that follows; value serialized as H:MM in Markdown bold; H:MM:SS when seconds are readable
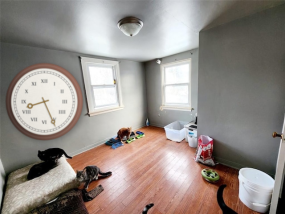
**8:26**
